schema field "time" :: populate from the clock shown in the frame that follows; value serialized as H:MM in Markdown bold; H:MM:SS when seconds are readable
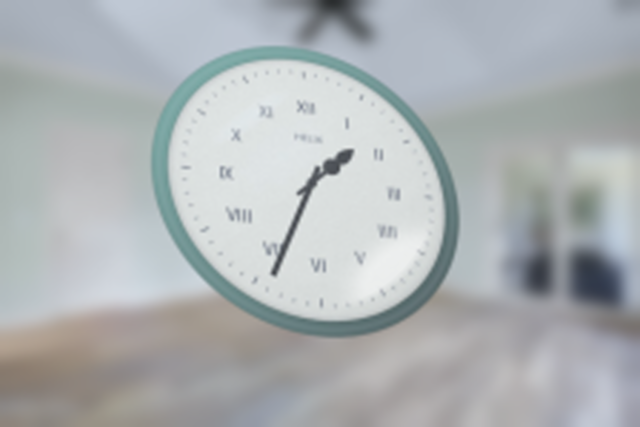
**1:34**
